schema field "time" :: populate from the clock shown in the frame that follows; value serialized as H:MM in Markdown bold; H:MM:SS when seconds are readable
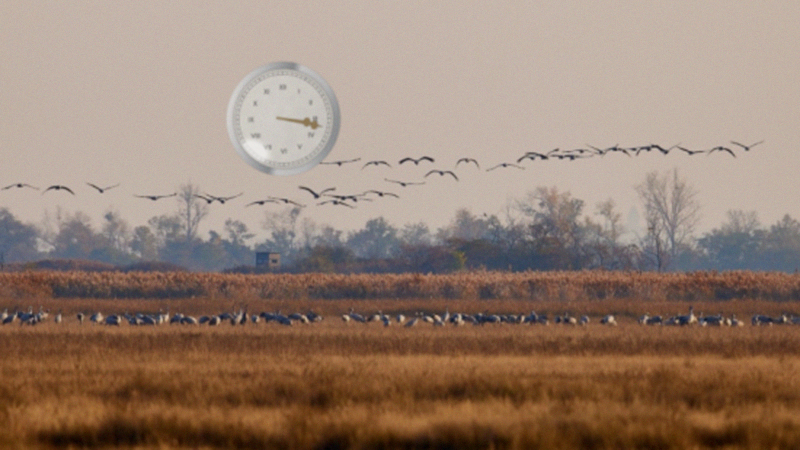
**3:17**
